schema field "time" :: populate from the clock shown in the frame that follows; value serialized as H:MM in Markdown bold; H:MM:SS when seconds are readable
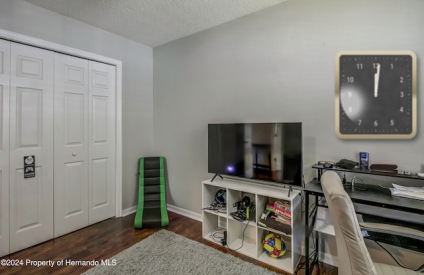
**12:01**
